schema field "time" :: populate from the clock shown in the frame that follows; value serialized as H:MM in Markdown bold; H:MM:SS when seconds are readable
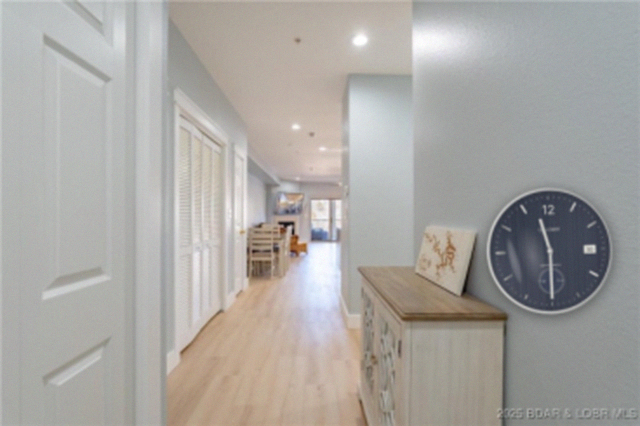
**11:30**
